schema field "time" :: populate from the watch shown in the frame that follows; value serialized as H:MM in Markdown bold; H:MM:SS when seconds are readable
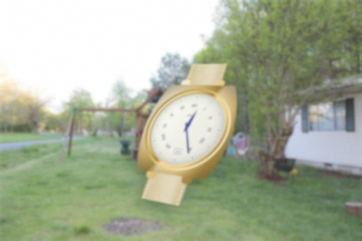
**12:26**
